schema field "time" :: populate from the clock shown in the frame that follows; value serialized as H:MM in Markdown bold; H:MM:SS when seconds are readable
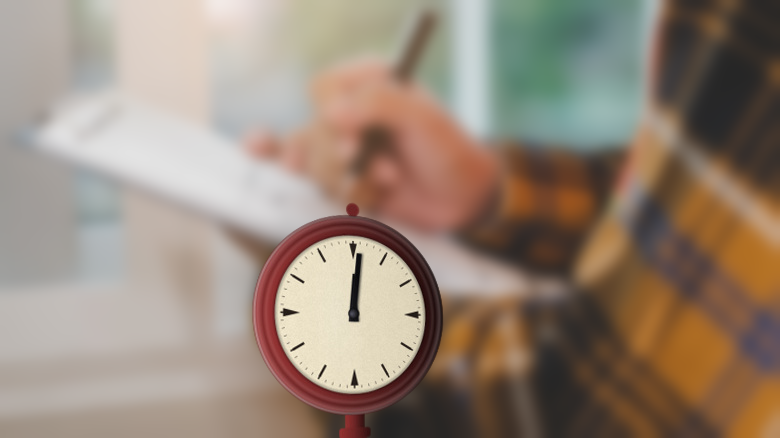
**12:01**
